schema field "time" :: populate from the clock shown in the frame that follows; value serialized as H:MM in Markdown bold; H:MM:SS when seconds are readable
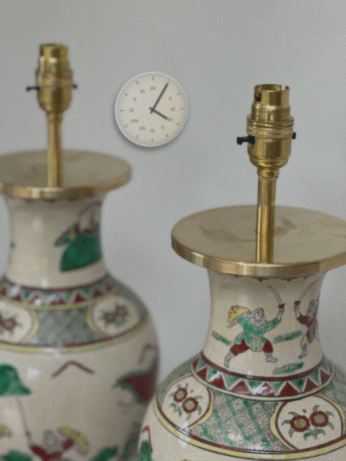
**4:05**
